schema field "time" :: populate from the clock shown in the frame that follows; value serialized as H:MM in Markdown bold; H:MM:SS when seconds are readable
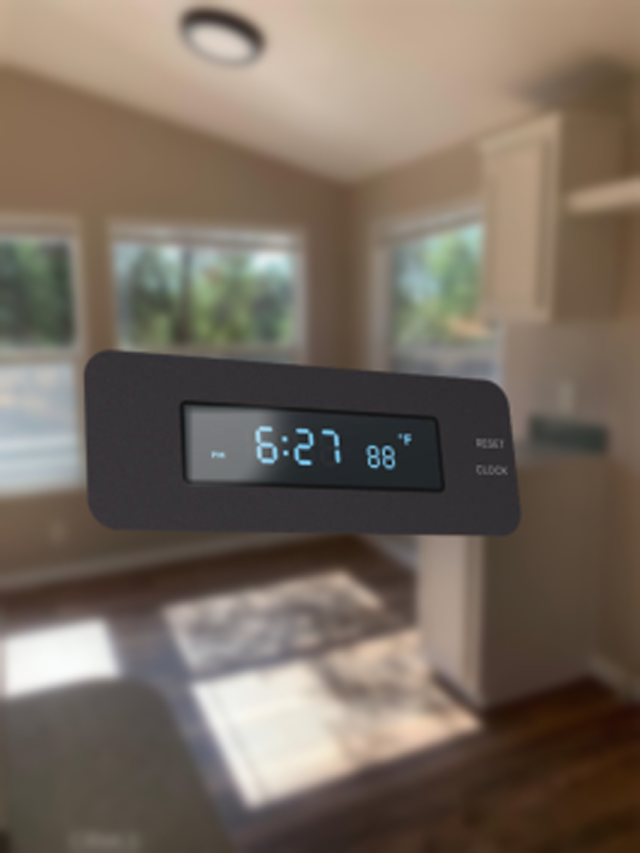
**6:27**
